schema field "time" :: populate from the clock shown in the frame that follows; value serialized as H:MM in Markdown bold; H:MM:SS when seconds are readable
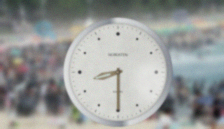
**8:30**
